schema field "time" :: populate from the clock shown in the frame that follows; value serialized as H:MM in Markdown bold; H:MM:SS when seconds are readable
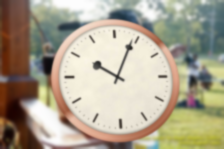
**10:04**
